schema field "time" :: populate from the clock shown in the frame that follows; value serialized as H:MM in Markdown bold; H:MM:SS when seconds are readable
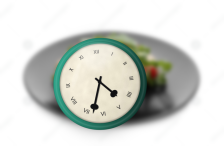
**4:33**
